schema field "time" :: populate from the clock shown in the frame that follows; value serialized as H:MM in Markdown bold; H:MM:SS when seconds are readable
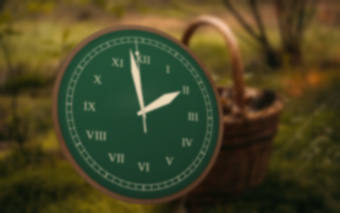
**1:57:59**
